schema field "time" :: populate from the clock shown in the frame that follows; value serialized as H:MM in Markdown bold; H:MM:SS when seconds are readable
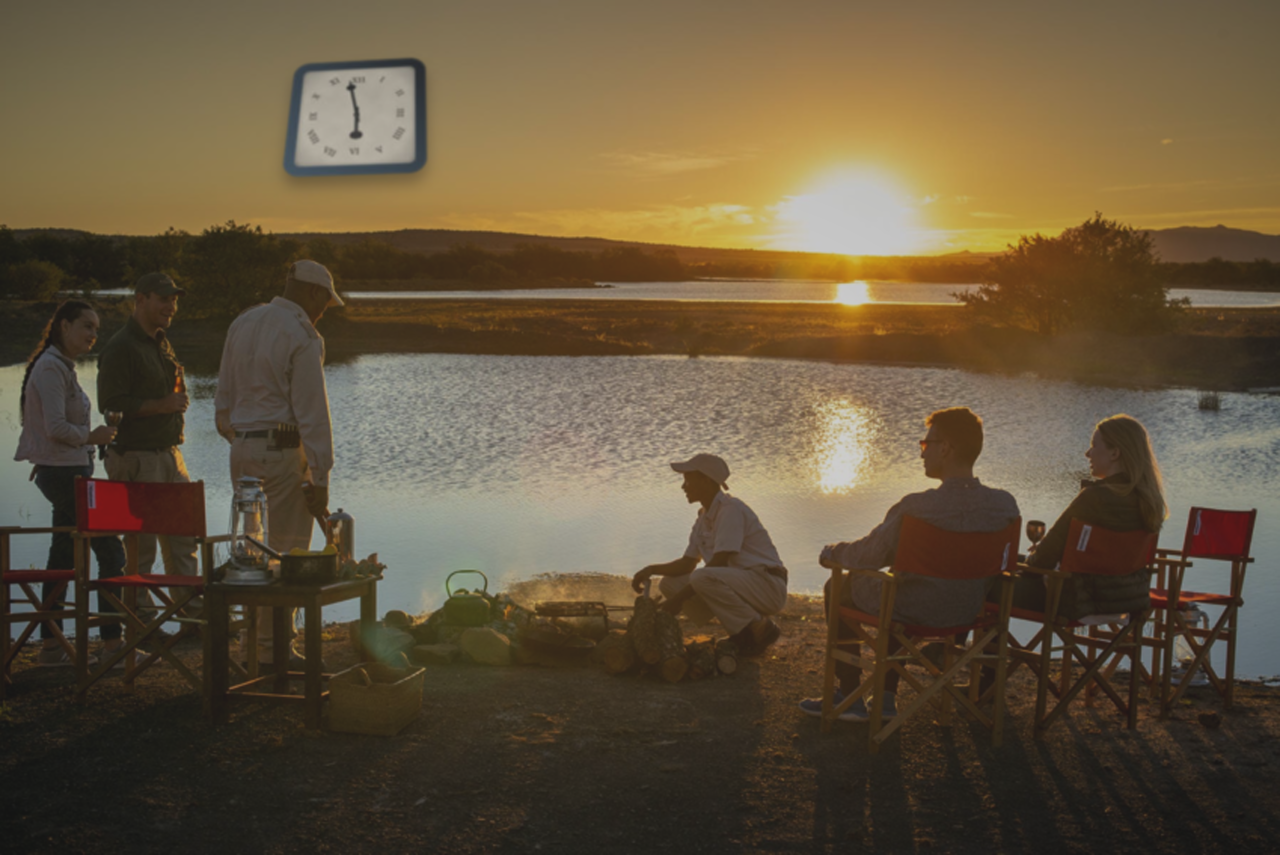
**5:58**
